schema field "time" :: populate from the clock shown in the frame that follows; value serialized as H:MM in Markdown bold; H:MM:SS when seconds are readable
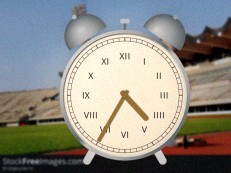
**4:35**
